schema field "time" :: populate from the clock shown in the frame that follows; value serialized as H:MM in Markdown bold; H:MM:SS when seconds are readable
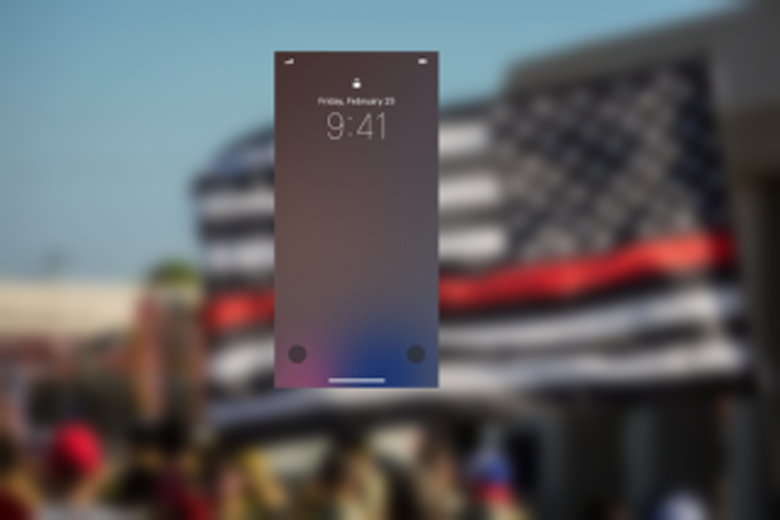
**9:41**
